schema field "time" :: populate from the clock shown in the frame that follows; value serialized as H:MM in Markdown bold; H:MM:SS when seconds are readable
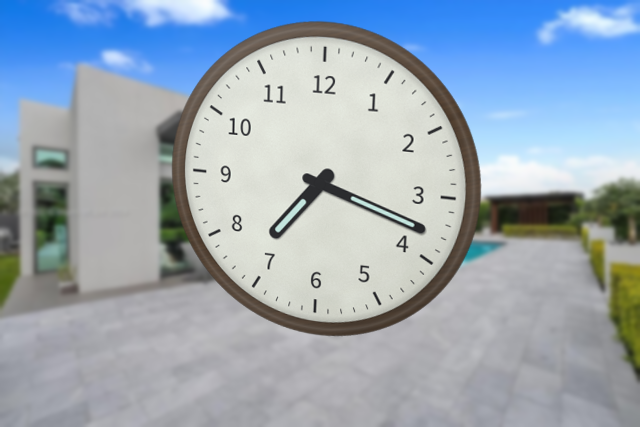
**7:18**
